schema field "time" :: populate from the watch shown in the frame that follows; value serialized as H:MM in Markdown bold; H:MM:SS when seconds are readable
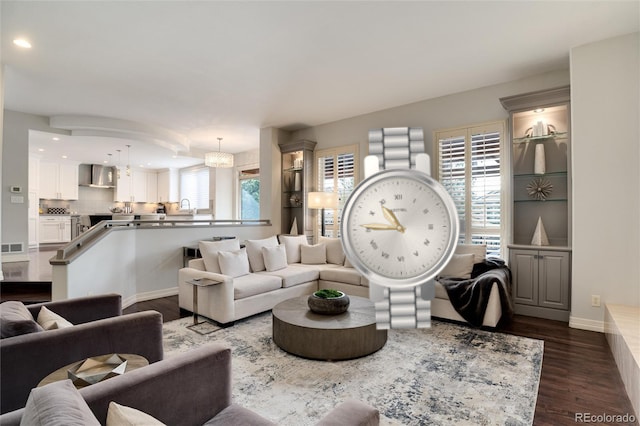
**10:46**
